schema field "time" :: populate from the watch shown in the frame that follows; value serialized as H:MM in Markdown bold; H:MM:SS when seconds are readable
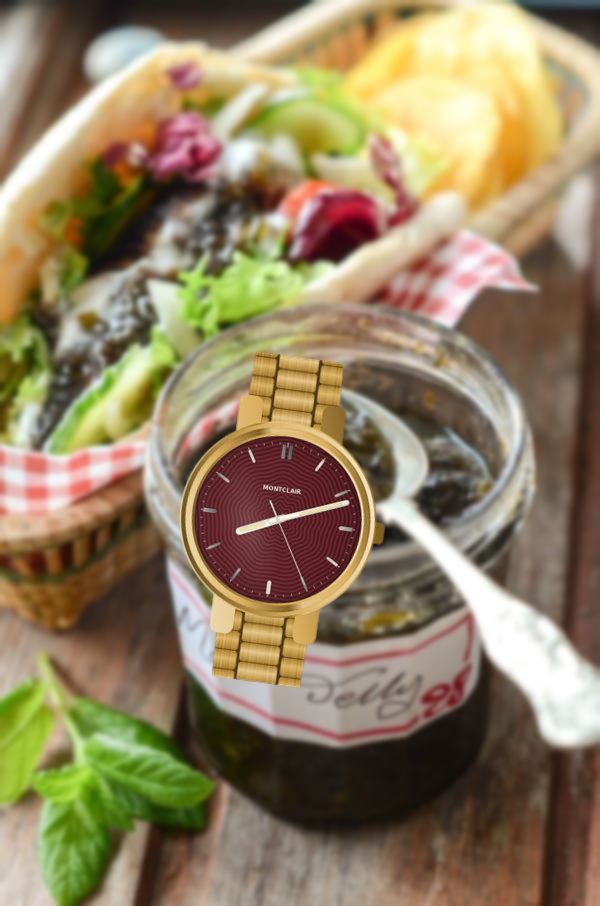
**8:11:25**
